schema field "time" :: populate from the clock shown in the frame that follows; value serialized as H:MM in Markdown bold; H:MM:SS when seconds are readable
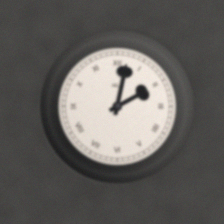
**2:02**
